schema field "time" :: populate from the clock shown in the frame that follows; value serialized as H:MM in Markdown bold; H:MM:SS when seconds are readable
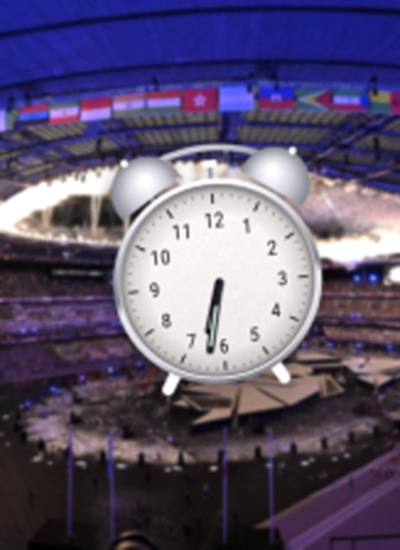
**6:32**
